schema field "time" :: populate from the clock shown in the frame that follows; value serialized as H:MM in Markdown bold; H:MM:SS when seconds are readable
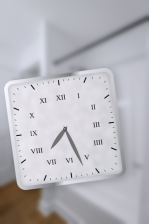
**7:27**
